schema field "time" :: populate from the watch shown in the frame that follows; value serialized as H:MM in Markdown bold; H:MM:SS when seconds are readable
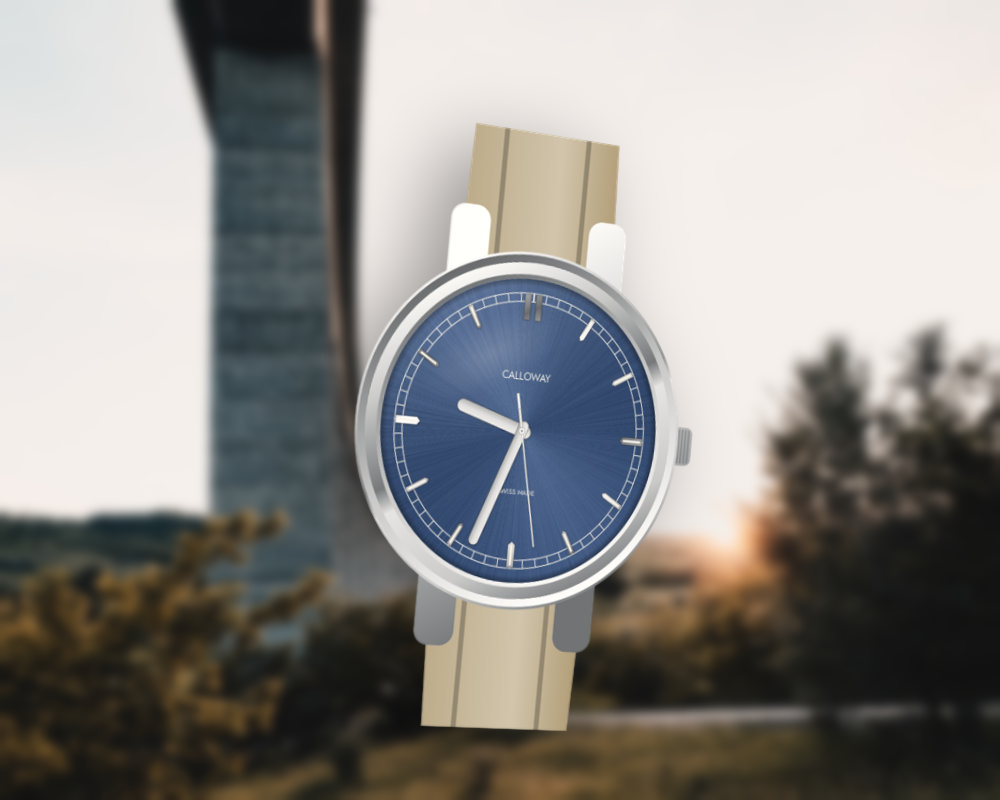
**9:33:28**
